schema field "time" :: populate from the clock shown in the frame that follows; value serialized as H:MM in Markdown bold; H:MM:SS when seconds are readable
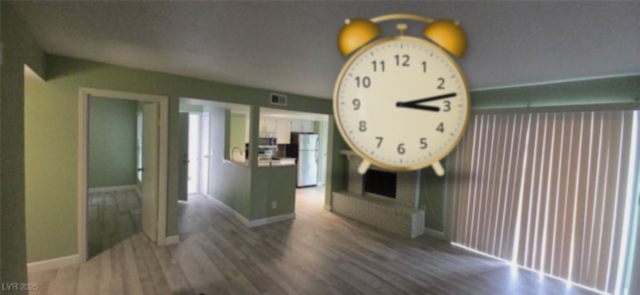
**3:13**
